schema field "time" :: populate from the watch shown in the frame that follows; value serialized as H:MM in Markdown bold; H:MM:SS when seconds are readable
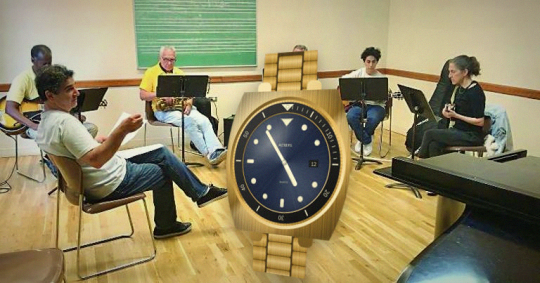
**4:54**
